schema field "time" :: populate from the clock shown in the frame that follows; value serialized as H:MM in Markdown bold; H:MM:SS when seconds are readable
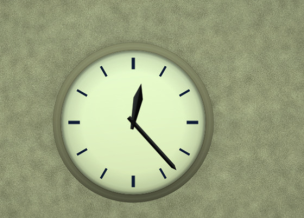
**12:23**
